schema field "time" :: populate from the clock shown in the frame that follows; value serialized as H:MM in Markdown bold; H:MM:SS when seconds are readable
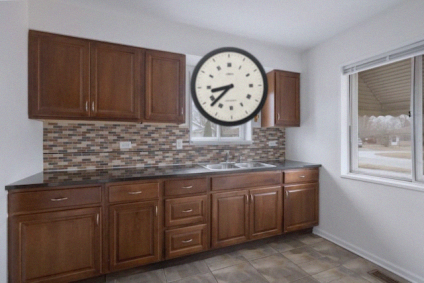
**8:38**
